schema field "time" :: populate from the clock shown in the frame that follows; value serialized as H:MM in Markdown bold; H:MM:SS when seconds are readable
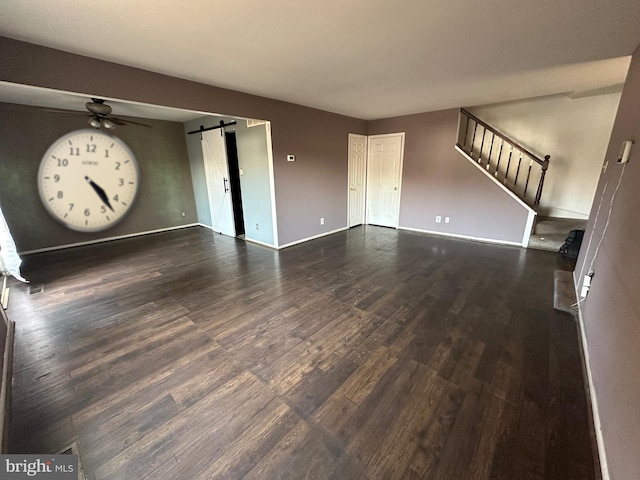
**4:23**
